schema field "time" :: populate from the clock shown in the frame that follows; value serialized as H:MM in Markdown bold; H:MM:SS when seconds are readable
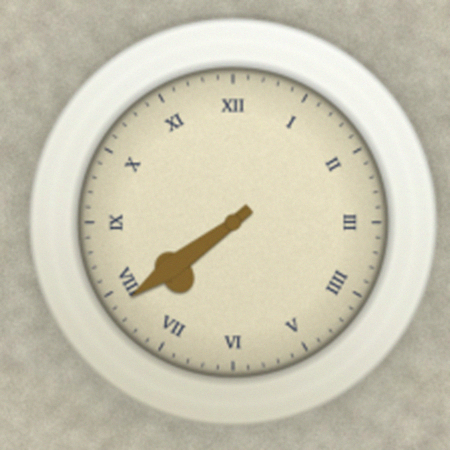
**7:39**
